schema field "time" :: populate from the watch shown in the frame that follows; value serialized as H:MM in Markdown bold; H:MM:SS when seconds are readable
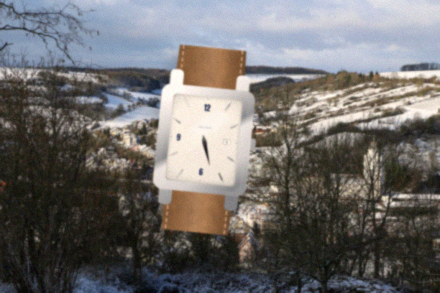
**5:27**
